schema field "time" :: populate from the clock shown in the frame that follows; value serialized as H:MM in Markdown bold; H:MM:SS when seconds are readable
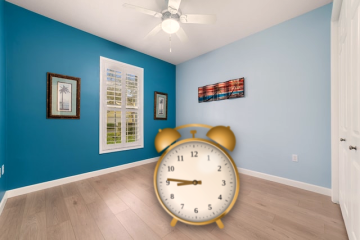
**8:46**
